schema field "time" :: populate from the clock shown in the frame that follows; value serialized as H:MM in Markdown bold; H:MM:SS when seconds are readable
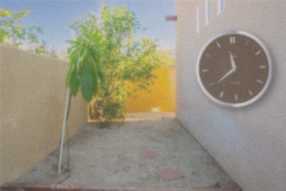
**11:39**
